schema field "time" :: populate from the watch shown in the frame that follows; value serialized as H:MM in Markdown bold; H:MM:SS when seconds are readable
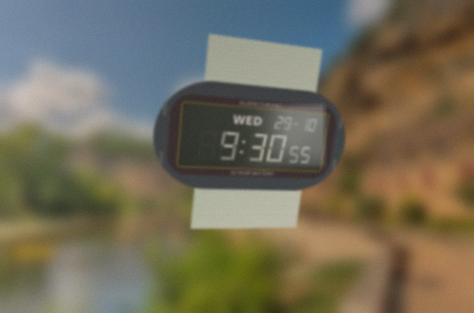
**9:30:55**
